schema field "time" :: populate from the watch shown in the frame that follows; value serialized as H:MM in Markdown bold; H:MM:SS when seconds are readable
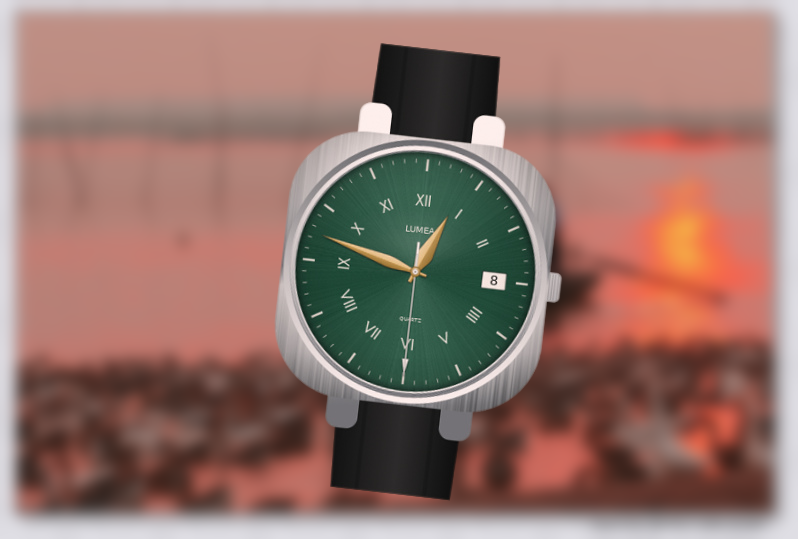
**12:47:30**
